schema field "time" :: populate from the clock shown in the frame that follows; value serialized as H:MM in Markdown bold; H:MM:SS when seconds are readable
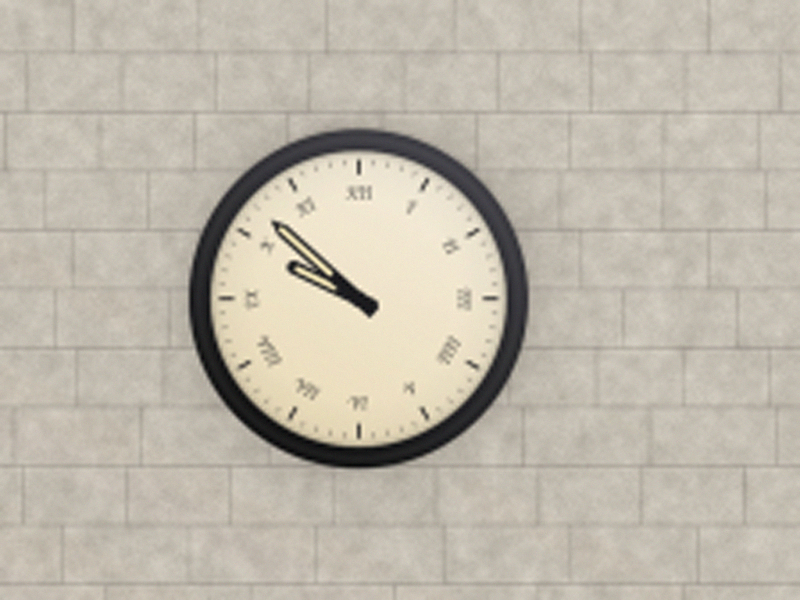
**9:52**
